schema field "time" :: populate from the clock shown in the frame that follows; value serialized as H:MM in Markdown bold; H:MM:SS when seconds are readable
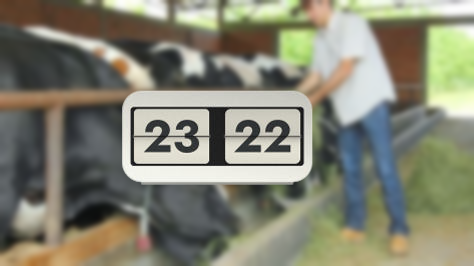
**23:22**
